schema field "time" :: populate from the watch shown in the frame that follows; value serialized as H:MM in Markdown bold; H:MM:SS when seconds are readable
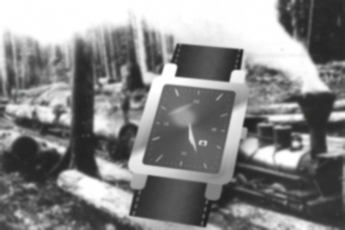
**5:26**
